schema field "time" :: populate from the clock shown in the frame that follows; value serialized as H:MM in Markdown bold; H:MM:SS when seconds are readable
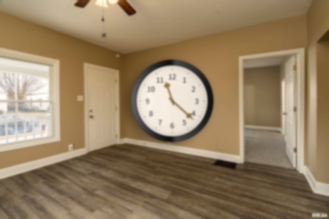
**11:22**
